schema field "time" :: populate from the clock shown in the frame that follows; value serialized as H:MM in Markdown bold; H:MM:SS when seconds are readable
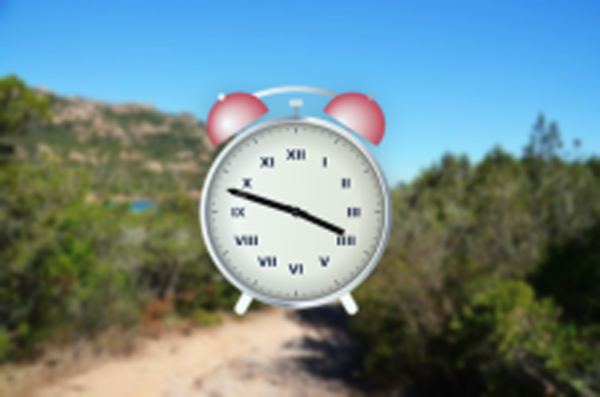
**3:48**
